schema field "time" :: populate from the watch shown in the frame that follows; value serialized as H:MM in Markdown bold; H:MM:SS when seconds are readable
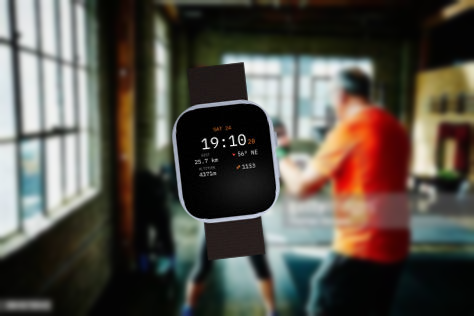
**19:10**
